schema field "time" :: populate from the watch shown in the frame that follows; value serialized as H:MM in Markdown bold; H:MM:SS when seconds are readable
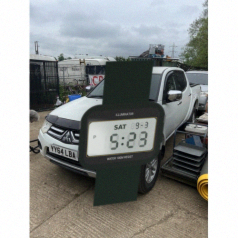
**5:23**
